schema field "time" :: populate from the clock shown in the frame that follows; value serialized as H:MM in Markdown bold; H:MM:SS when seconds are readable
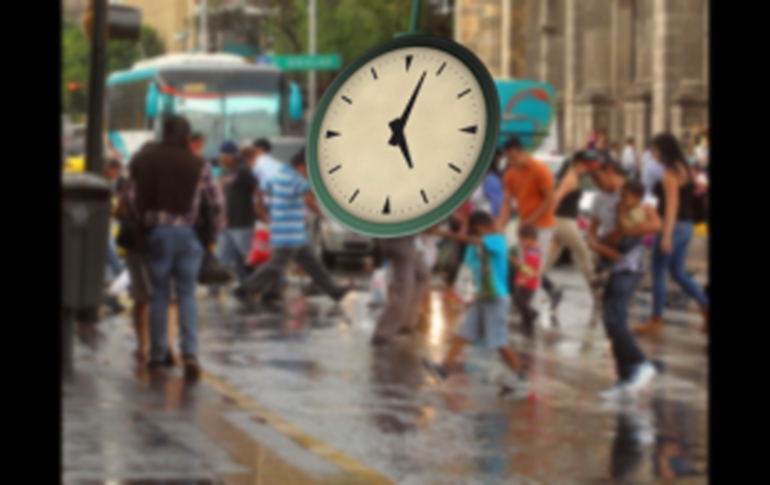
**5:03**
